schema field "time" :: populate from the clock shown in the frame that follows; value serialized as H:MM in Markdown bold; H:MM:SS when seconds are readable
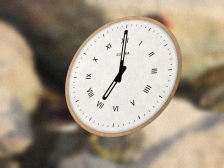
**7:00**
